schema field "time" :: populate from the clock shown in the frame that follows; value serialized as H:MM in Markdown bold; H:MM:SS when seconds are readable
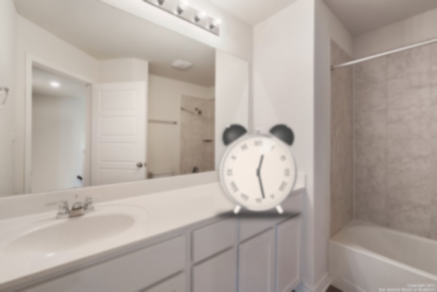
**12:28**
